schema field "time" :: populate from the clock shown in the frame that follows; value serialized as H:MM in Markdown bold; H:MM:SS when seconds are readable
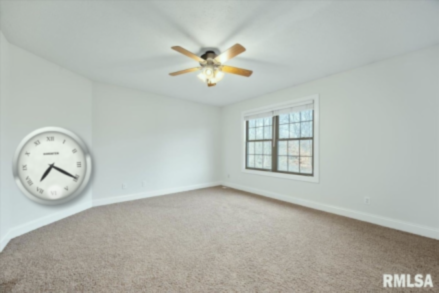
**7:20**
